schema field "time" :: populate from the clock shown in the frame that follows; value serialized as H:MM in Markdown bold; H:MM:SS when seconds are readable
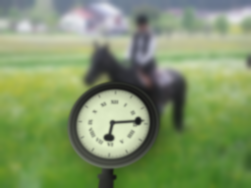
**6:14**
